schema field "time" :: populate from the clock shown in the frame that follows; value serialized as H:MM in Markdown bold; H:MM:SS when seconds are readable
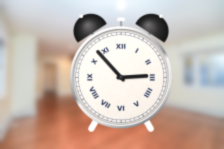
**2:53**
